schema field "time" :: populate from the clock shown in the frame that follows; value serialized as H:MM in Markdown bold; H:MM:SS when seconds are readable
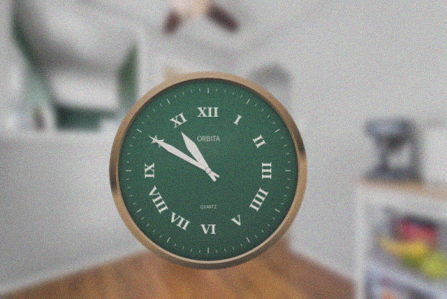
**10:50**
